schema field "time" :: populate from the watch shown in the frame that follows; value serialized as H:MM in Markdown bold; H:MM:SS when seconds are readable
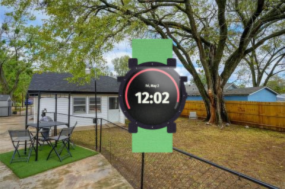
**12:02**
